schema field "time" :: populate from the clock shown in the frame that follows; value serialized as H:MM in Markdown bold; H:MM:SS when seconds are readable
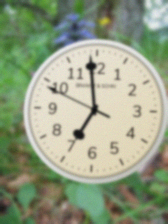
**6:58:49**
